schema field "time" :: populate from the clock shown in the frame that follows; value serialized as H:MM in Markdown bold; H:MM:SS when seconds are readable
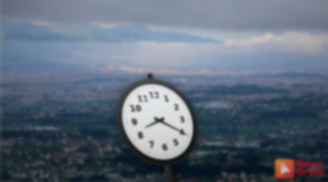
**8:20**
